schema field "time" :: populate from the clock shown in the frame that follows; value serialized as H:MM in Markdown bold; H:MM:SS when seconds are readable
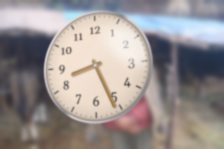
**8:26**
